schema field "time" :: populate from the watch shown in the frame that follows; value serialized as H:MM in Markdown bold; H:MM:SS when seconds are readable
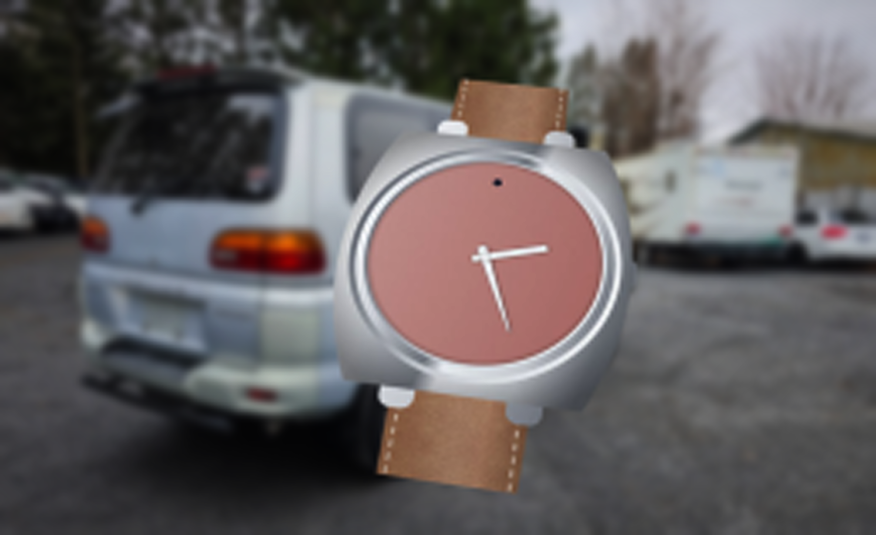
**2:26**
